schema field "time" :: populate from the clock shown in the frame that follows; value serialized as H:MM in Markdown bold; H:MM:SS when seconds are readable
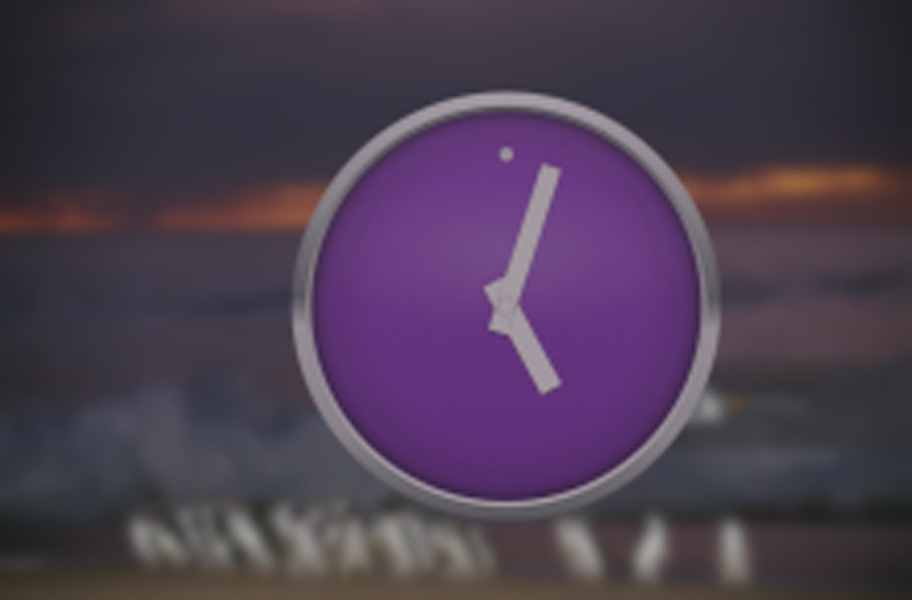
**5:03**
